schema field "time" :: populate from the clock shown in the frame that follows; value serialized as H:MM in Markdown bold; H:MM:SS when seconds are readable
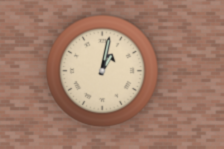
**1:02**
